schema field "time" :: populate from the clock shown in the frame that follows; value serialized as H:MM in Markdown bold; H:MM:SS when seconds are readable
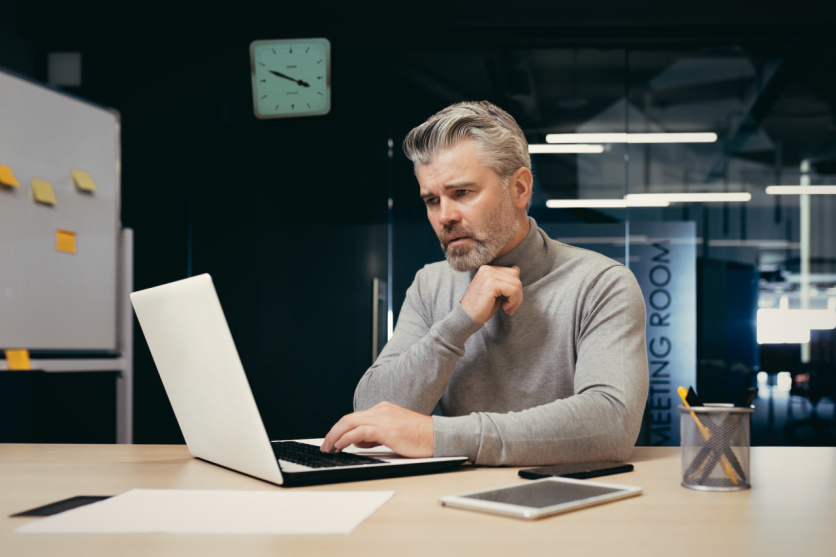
**3:49**
